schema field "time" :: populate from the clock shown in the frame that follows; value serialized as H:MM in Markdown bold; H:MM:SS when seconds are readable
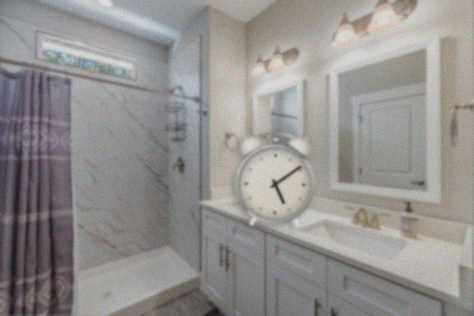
**5:09**
